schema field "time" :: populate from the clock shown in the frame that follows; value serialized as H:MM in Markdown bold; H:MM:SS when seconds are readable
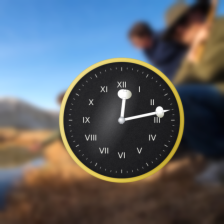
**12:13**
